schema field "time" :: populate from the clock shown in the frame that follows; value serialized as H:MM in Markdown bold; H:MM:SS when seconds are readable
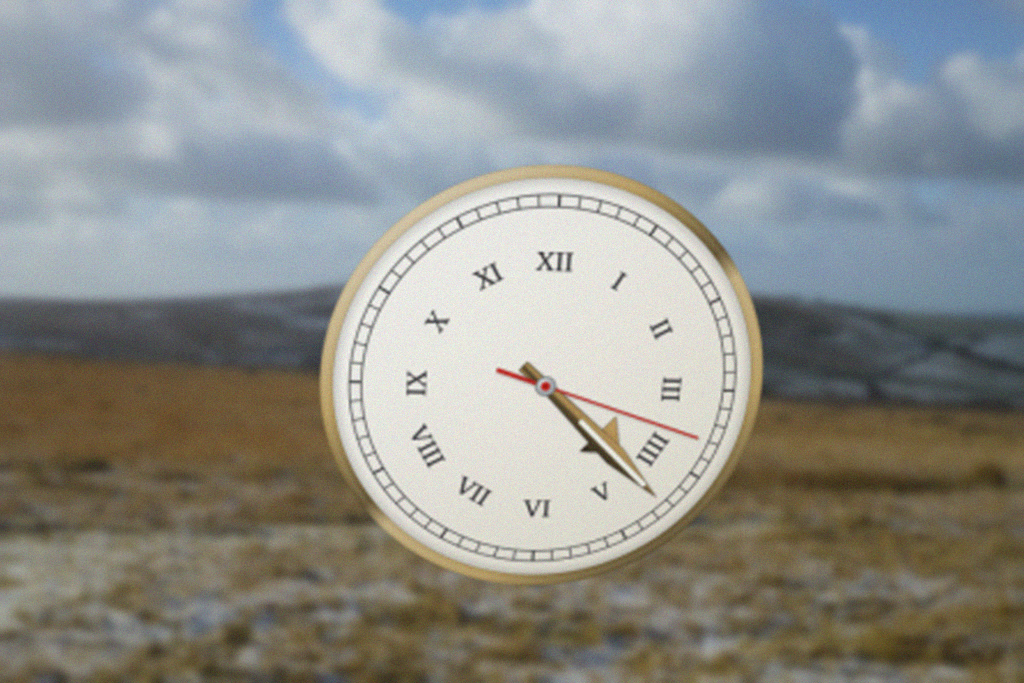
**4:22:18**
